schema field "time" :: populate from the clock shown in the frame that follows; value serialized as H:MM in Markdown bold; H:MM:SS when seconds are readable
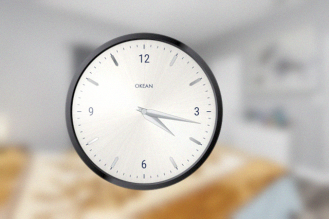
**4:17**
